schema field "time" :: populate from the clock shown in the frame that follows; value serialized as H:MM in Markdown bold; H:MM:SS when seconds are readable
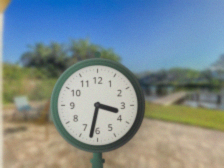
**3:32**
